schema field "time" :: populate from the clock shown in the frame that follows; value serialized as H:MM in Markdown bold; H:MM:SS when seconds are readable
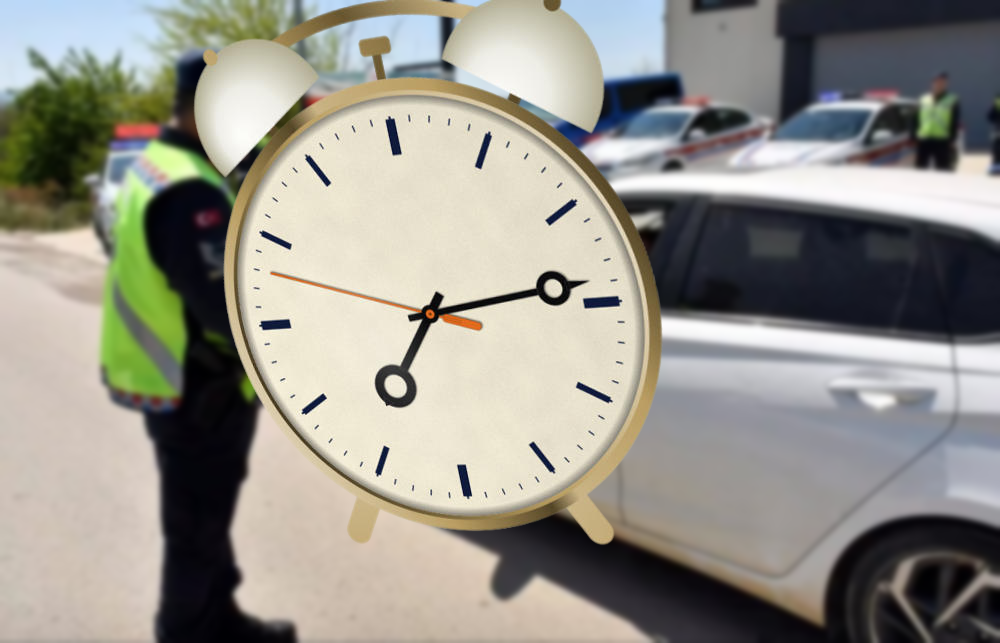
**7:13:48**
